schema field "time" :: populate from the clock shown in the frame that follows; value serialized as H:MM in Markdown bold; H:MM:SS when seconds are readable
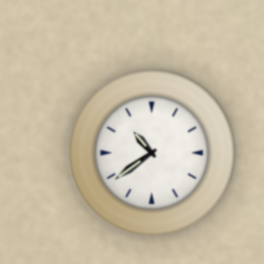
**10:39**
